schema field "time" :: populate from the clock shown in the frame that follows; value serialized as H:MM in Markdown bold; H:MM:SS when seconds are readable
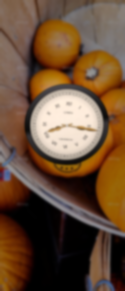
**8:16**
